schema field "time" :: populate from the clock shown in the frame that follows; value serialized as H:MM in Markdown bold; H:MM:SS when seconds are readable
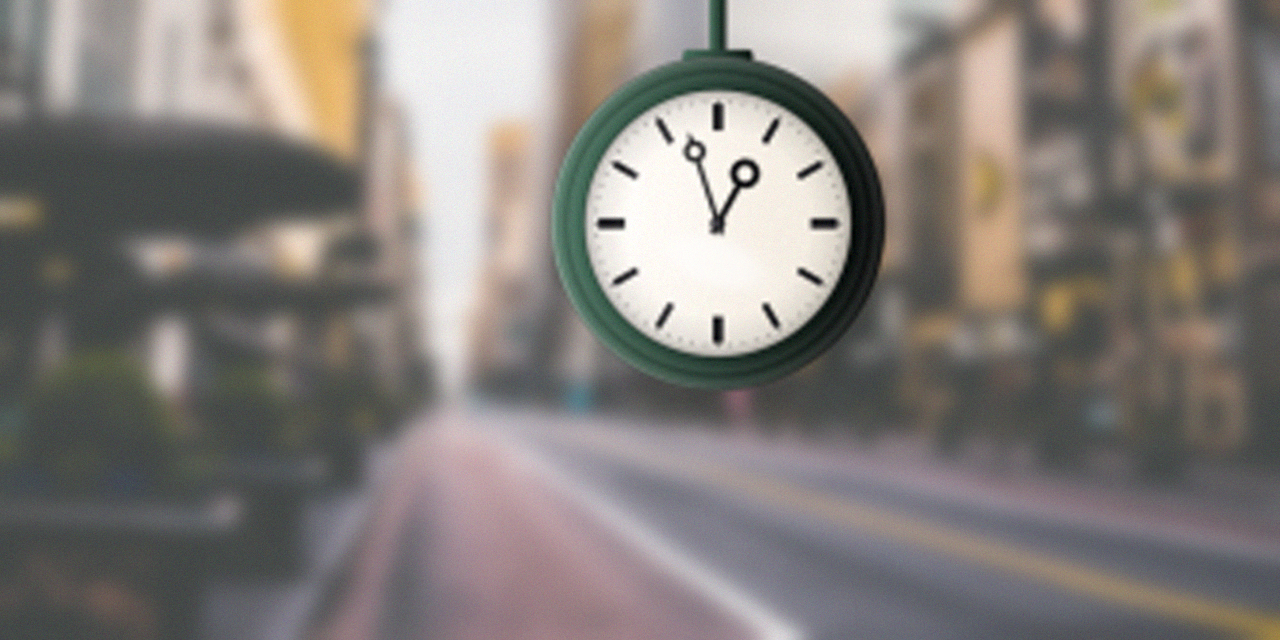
**12:57**
